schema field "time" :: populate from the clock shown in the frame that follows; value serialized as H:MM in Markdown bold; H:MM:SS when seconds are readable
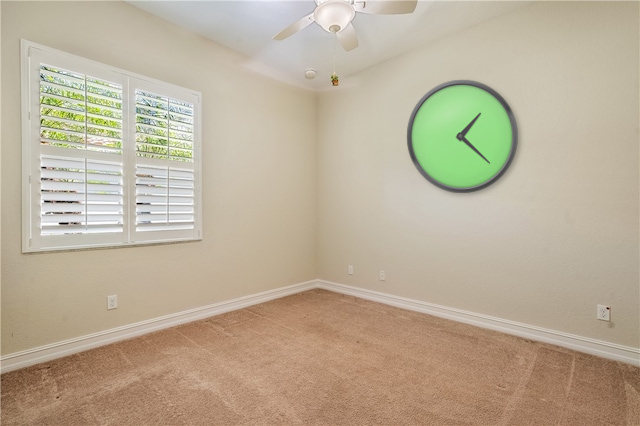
**1:22**
